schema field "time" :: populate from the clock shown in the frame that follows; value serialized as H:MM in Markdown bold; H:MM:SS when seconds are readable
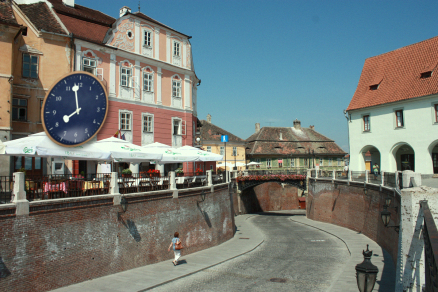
**7:58**
